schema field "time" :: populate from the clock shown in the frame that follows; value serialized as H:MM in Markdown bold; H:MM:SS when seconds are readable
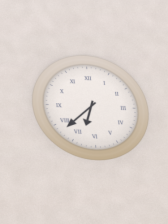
**6:38**
